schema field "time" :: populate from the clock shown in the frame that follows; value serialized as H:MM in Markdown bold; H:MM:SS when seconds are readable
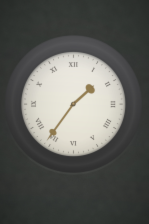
**1:36**
